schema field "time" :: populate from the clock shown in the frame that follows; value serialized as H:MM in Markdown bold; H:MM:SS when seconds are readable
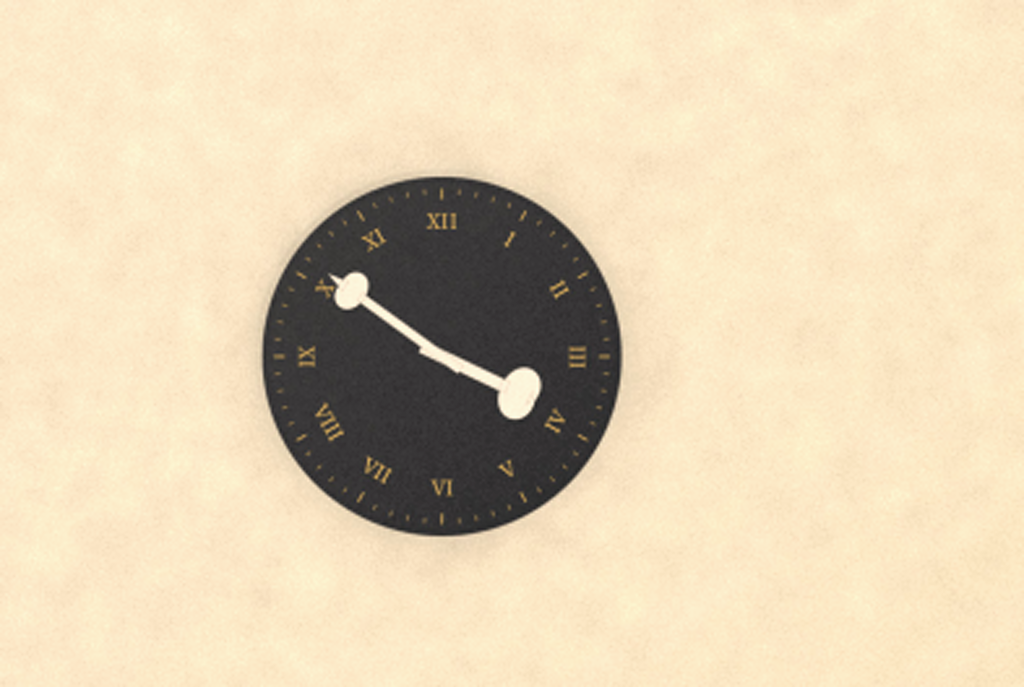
**3:51**
